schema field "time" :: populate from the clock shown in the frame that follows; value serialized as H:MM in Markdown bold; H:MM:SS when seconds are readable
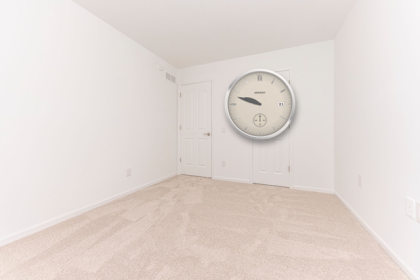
**9:48**
